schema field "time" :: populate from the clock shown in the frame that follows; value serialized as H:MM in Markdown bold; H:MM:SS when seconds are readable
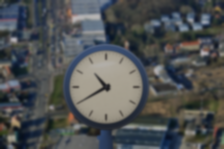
**10:40**
